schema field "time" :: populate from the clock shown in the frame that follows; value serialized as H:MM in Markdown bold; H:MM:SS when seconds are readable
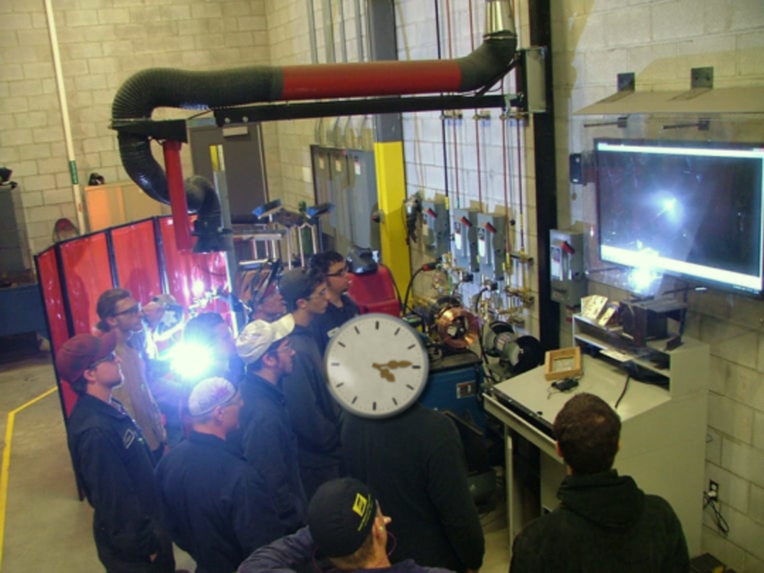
**4:14**
